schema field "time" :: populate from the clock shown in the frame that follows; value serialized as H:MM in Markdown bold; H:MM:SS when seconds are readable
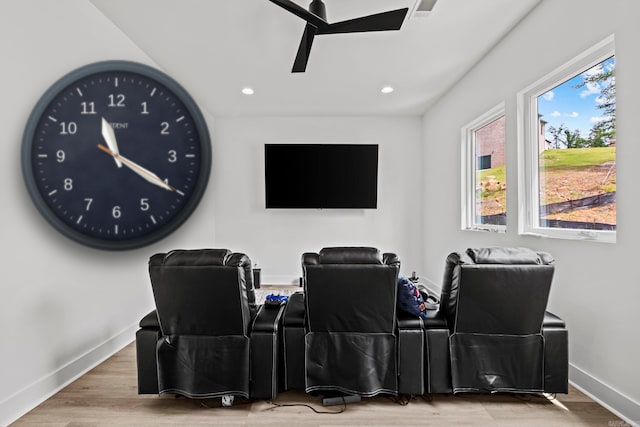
**11:20:20**
